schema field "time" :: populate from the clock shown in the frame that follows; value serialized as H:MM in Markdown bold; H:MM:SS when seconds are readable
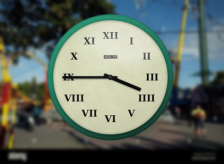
**3:45**
